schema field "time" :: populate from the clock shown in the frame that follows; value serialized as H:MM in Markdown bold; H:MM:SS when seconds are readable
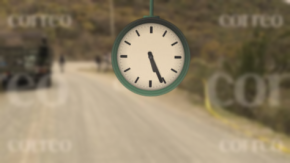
**5:26**
